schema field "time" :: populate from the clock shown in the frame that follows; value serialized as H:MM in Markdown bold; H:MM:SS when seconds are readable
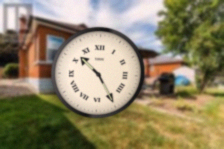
**10:25**
